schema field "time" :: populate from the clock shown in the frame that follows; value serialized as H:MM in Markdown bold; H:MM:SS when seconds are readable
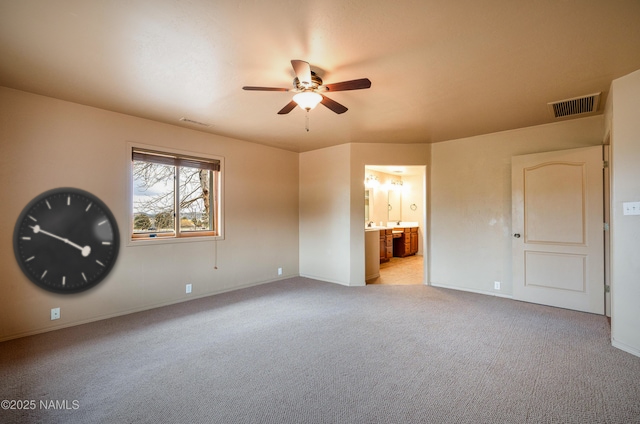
**3:48**
